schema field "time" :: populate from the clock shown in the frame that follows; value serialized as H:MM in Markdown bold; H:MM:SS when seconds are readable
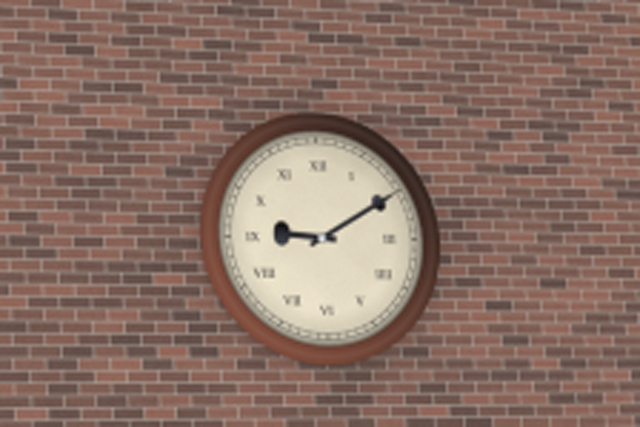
**9:10**
